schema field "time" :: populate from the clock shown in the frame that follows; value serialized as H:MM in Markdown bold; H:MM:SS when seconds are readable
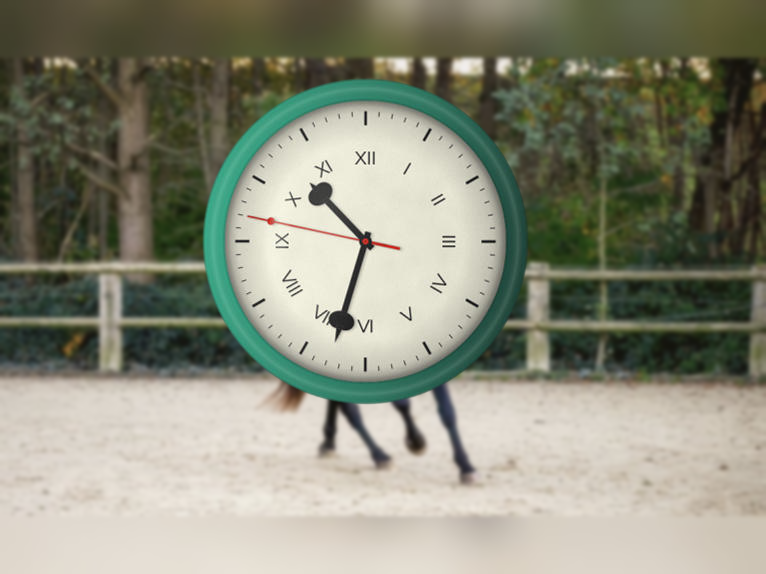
**10:32:47**
